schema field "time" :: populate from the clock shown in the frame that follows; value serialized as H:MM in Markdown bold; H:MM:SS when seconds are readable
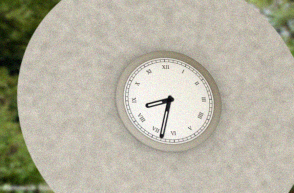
**8:33**
